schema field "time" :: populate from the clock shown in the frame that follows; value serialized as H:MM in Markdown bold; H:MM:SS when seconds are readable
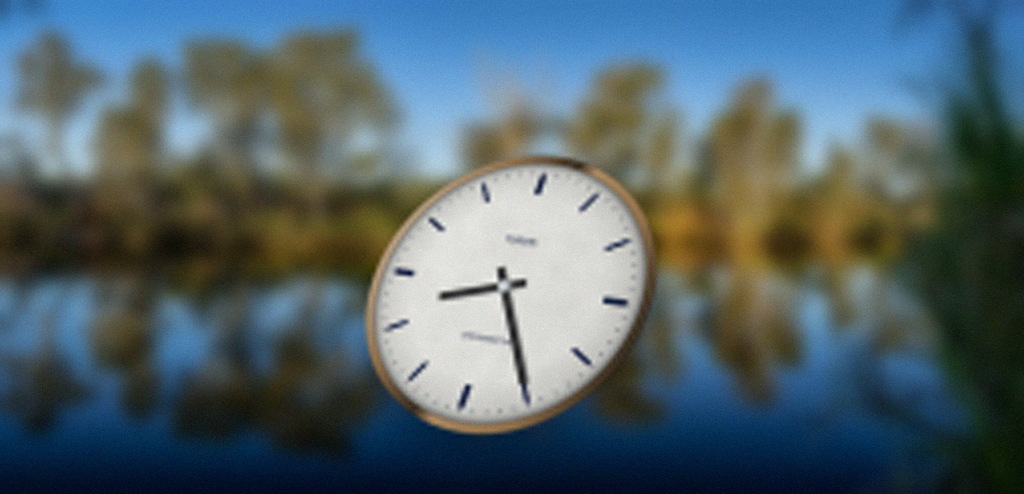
**8:25**
